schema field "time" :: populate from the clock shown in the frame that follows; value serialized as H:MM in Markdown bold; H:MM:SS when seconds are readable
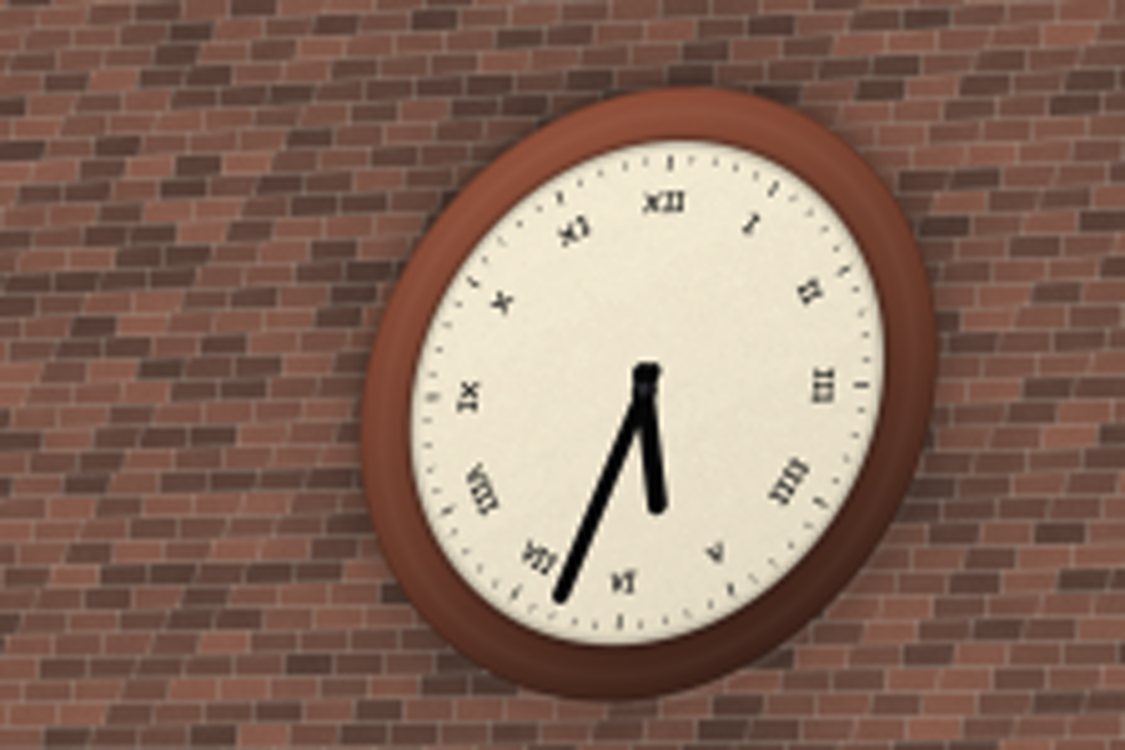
**5:33**
